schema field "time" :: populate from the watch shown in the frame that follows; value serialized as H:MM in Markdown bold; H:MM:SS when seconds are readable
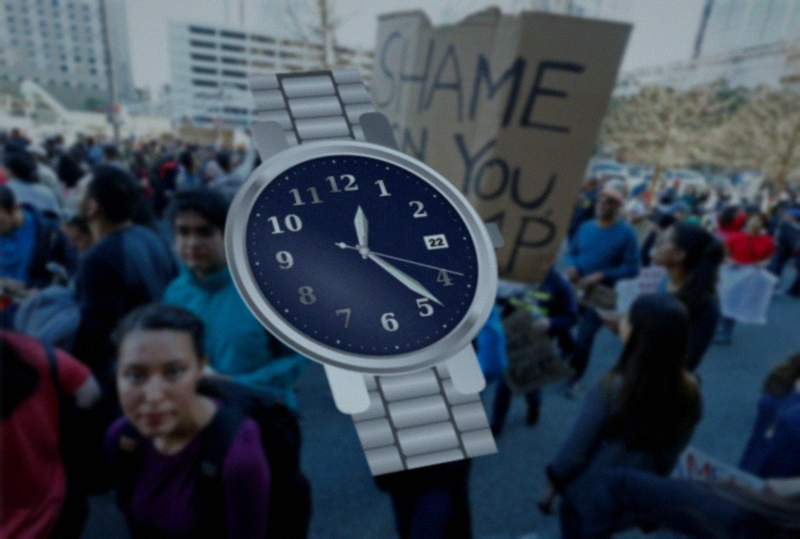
**12:23:19**
